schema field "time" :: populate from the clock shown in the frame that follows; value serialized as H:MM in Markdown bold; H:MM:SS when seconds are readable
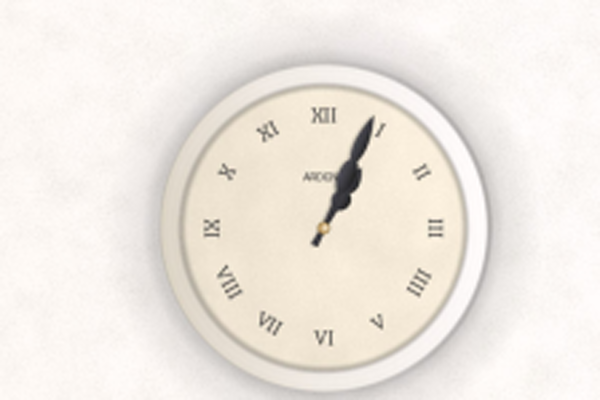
**1:04**
